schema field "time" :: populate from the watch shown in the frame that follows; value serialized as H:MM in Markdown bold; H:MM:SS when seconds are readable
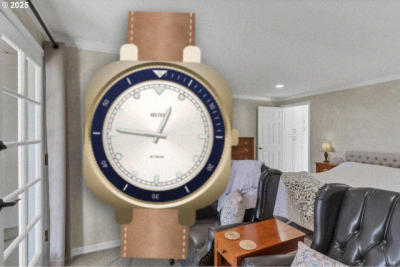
**12:46**
